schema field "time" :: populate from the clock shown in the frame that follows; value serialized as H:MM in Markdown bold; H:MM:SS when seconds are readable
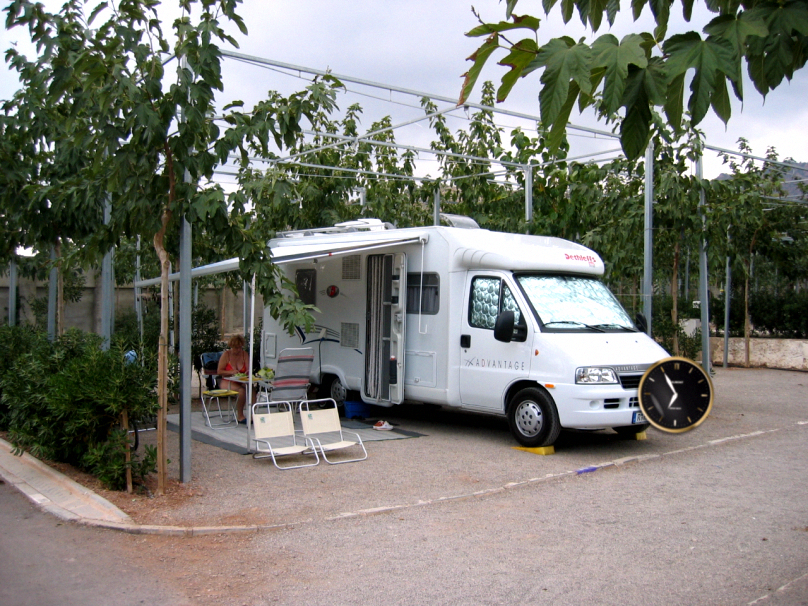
**6:55**
